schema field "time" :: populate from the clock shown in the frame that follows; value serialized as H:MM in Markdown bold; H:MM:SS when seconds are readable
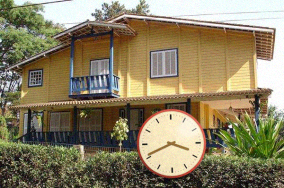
**3:41**
